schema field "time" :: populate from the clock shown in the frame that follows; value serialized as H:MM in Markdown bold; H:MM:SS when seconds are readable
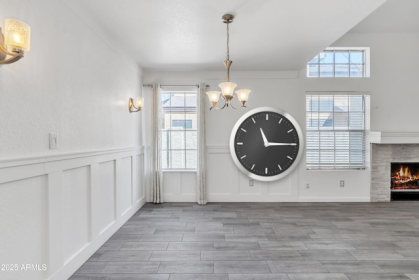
**11:15**
